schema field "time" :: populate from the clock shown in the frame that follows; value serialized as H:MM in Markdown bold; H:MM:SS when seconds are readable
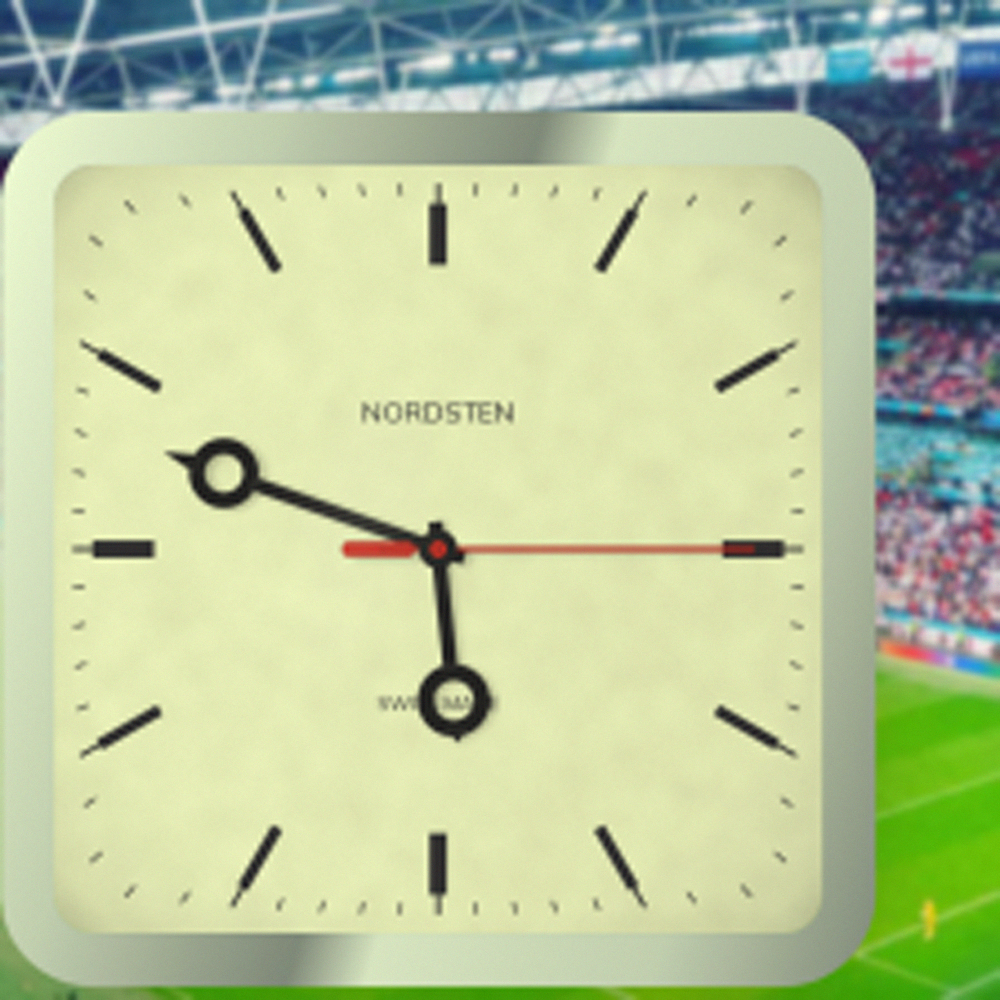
**5:48:15**
